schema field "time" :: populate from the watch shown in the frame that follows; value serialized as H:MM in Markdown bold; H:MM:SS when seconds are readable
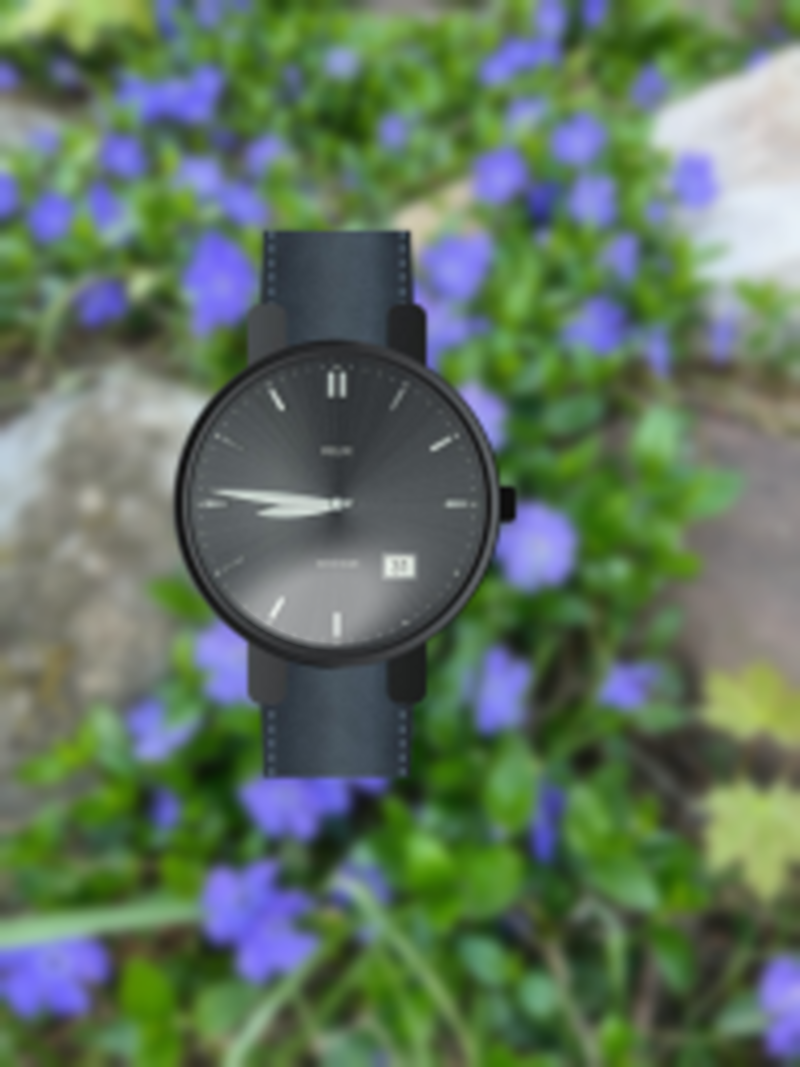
**8:46**
